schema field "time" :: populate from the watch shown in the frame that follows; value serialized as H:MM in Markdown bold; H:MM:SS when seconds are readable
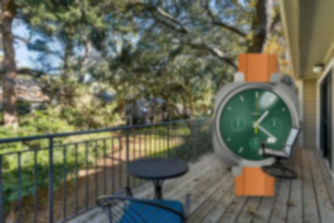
**1:21**
